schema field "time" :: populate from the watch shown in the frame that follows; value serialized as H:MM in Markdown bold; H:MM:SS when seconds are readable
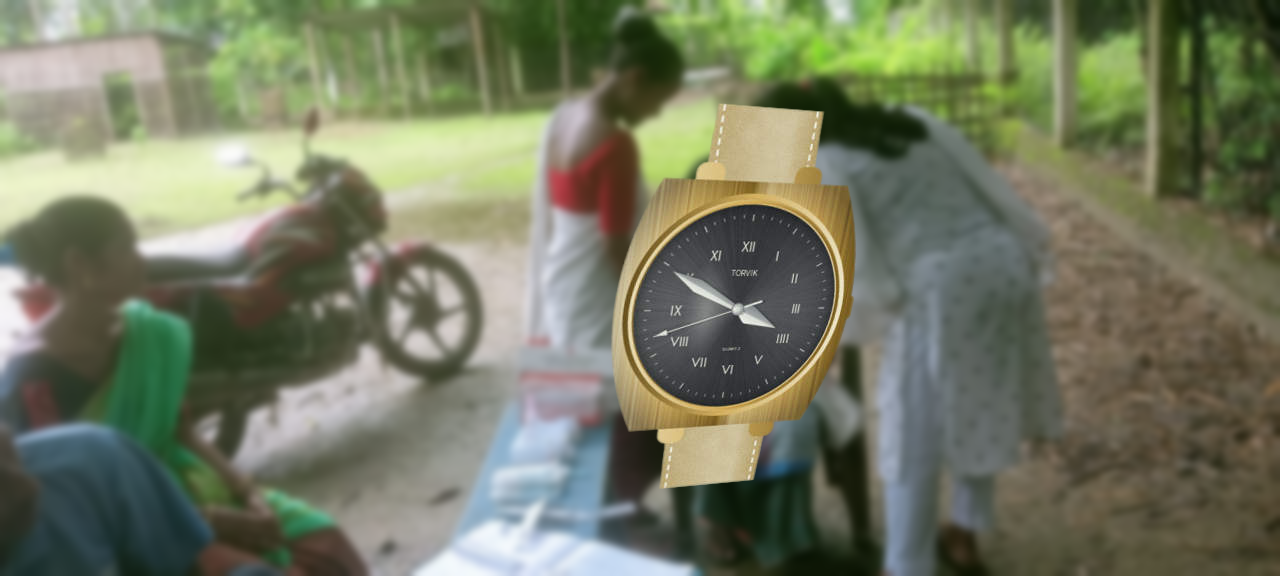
**3:49:42**
